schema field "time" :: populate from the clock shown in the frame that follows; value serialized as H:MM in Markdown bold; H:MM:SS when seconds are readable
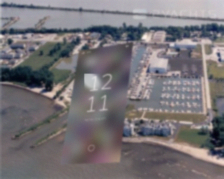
**12:11**
